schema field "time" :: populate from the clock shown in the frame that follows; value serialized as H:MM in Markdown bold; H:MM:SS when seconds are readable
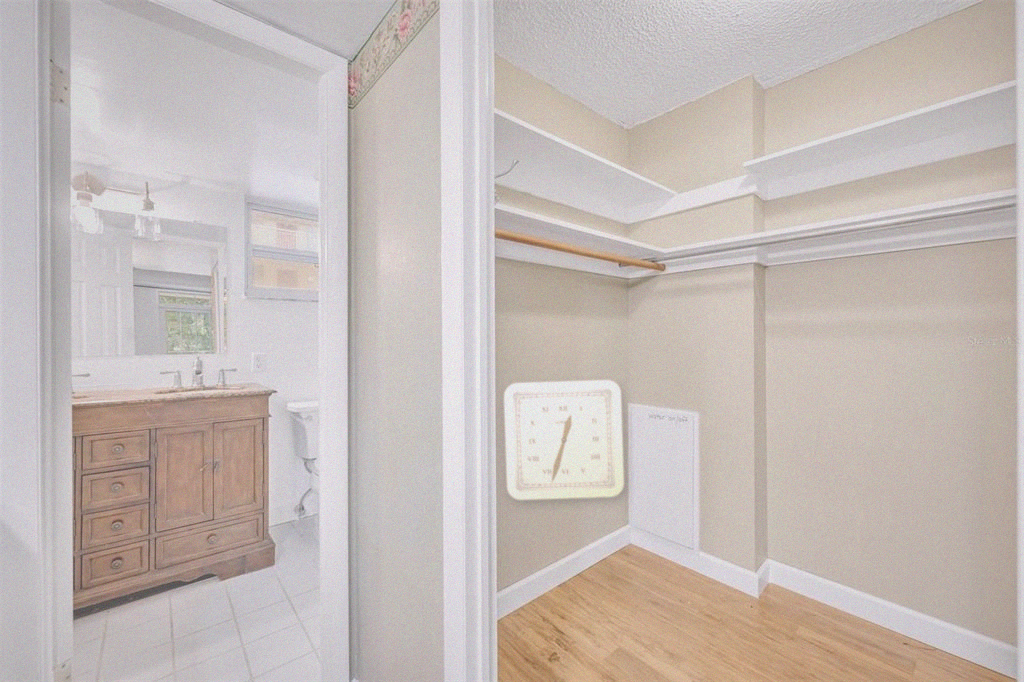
**12:33**
